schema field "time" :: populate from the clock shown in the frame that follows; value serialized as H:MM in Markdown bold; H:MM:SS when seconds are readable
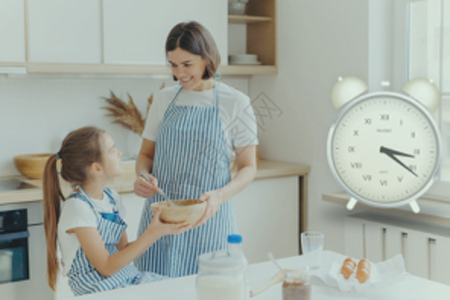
**3:21**
